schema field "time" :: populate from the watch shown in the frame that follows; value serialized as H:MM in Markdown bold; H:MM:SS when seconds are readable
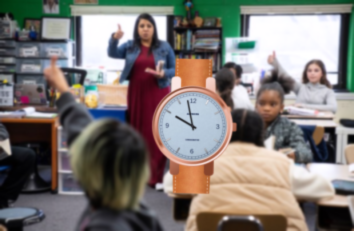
**9:58**
